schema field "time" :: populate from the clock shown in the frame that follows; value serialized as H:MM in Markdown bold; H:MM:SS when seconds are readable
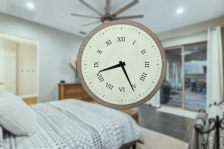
**8:26**
